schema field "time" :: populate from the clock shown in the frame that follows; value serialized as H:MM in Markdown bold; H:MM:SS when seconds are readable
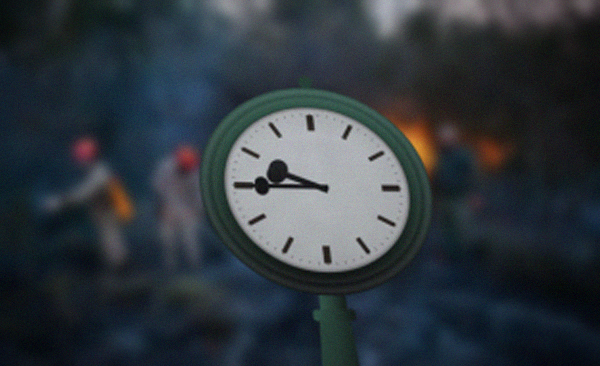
**9:45**
